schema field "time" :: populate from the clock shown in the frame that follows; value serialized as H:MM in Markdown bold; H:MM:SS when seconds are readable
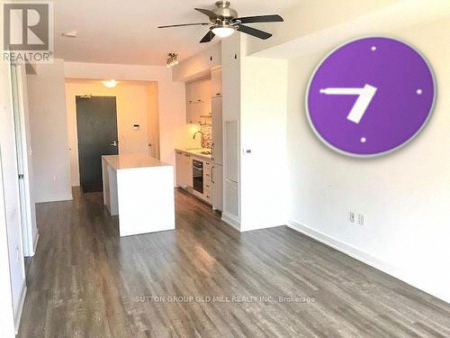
**6:45**
